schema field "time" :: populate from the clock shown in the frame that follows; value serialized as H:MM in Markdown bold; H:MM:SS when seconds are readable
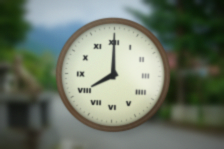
**8:00**
